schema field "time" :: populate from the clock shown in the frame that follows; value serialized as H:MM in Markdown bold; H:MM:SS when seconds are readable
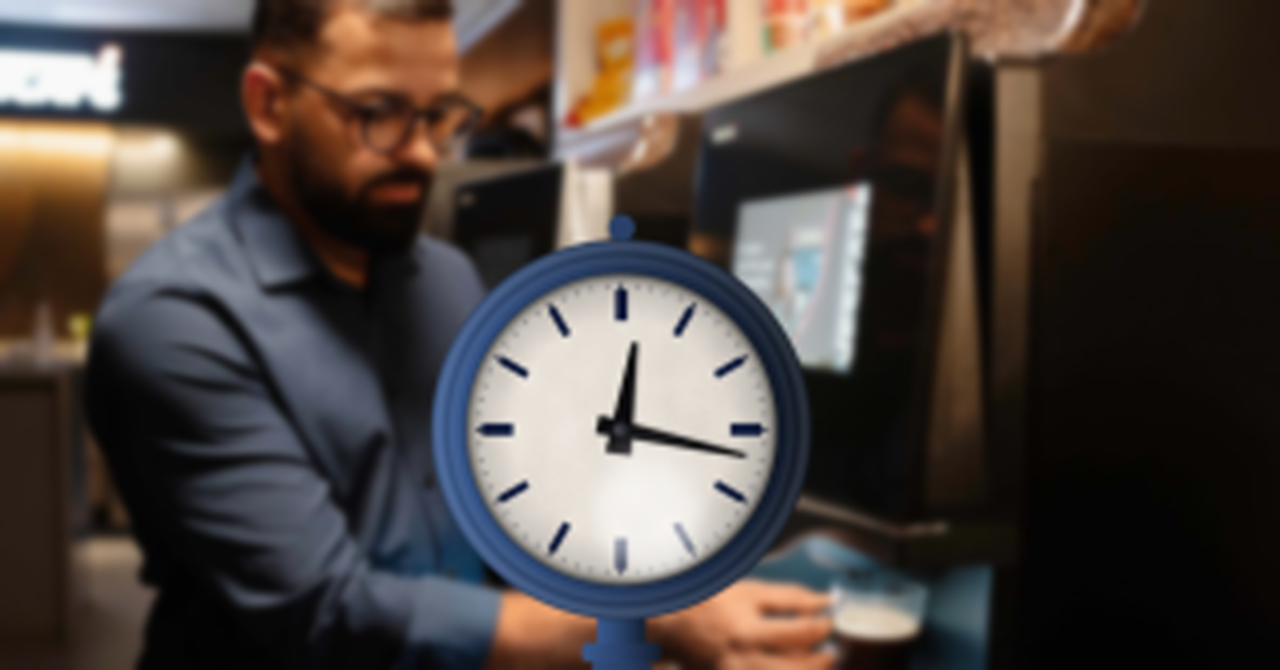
**12:17**
